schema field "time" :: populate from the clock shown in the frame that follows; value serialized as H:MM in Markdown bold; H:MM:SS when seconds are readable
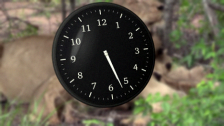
**5:27**
